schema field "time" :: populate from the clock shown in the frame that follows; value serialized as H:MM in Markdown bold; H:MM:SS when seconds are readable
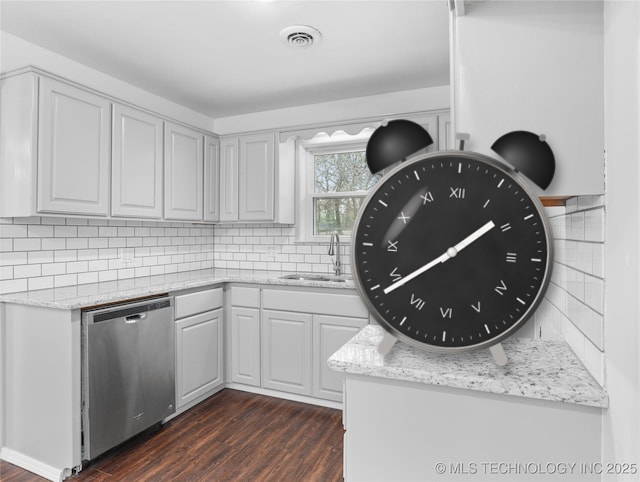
**1:39**
